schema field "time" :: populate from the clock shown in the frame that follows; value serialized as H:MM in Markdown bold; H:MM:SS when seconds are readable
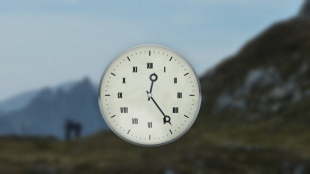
**12:24**
